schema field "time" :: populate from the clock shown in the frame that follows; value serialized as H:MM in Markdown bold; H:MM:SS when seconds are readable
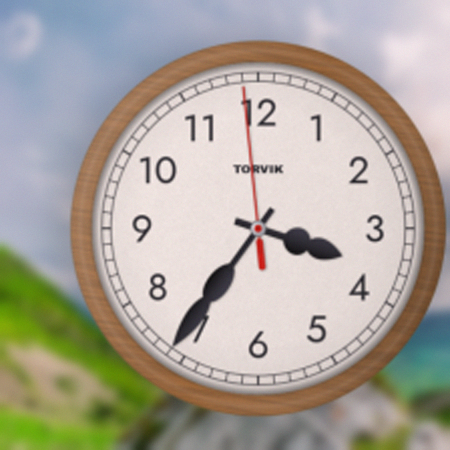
**3:35:59**
